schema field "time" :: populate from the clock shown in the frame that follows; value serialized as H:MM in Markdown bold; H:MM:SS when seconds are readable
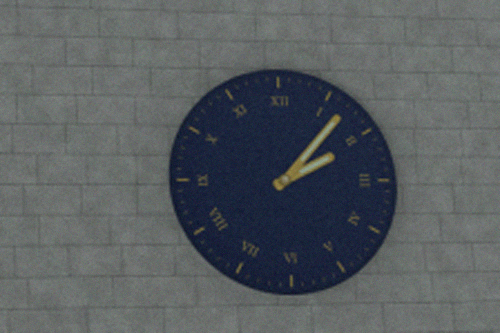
**2:07**
